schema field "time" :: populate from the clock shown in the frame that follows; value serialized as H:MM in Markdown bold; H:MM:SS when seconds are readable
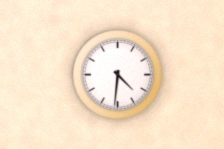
**4:31**
